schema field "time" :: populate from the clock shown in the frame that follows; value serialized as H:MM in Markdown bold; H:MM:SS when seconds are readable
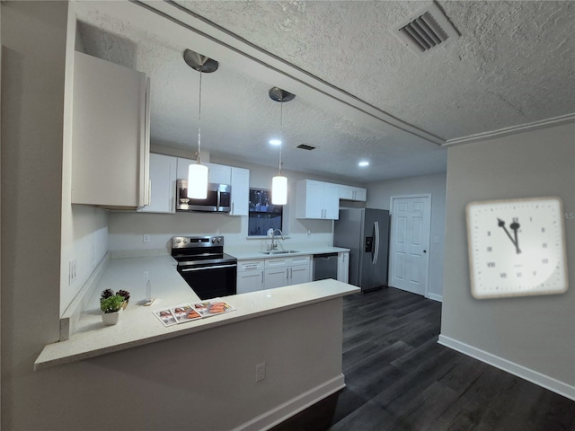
**11:55**
